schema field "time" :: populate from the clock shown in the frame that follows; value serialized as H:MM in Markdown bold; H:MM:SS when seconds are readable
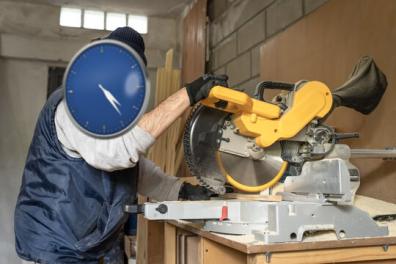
**4:24**
